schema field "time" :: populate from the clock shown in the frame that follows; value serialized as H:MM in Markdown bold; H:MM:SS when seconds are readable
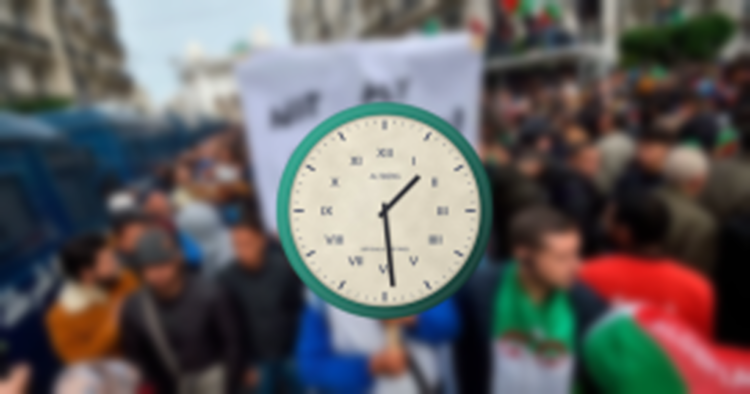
**1:29**
